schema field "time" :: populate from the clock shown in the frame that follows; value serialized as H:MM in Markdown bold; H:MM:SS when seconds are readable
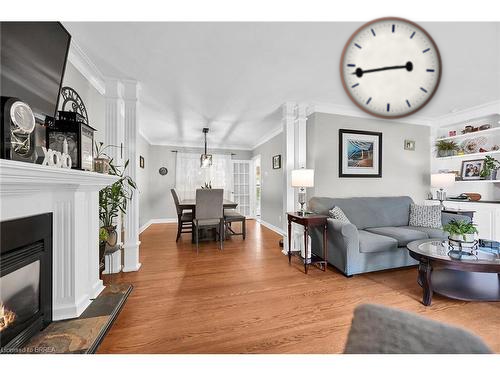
**2:43**
